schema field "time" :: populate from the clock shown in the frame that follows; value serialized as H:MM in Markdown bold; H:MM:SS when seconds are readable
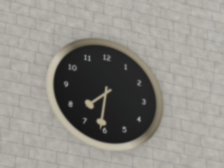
**7:31**
